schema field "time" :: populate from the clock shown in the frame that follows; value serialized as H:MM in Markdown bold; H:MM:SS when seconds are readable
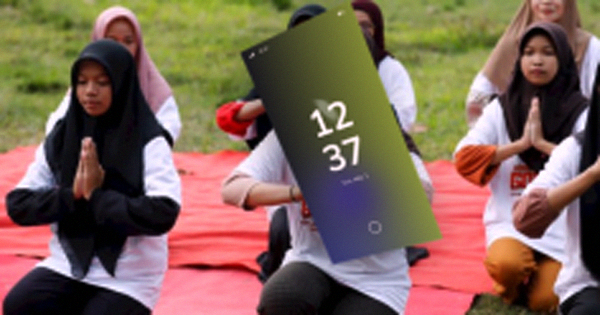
**12:37**
